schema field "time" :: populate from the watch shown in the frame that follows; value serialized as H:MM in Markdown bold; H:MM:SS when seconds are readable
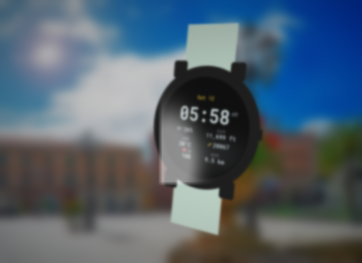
**5:58**
